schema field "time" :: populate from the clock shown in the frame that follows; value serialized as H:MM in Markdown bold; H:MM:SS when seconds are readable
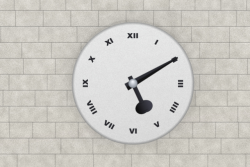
**5:10**
